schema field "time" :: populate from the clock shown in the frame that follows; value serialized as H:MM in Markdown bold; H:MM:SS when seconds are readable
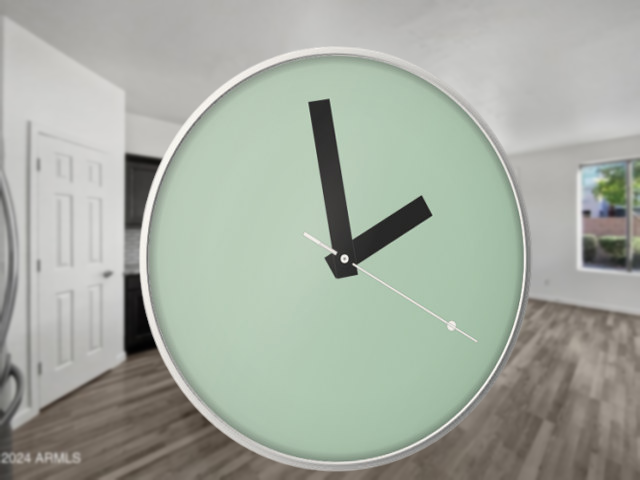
**1:58:20**
